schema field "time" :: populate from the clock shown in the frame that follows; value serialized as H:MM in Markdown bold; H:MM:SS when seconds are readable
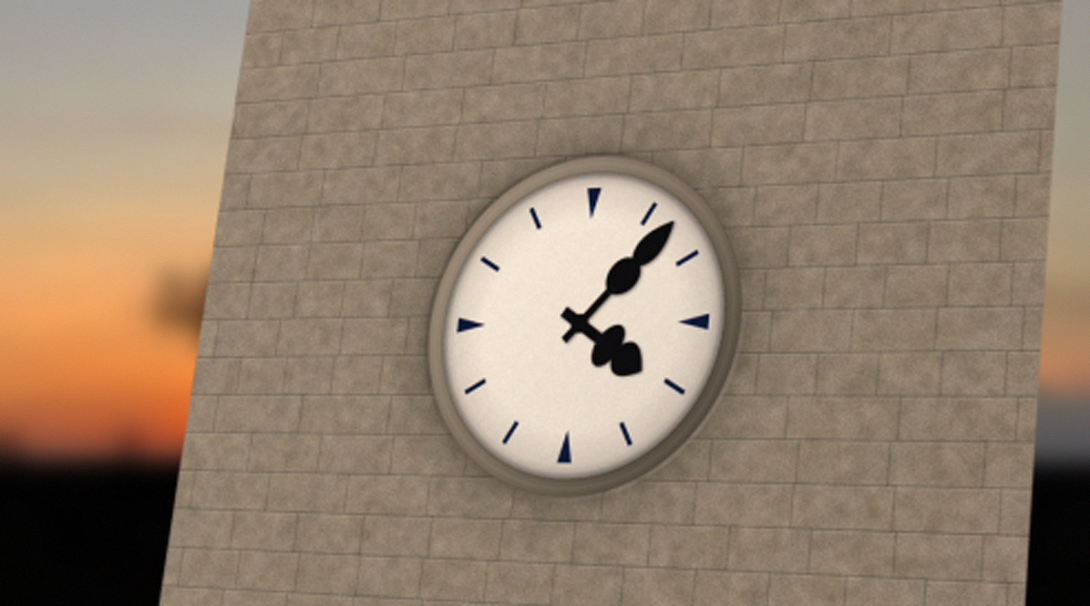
**4:07**
